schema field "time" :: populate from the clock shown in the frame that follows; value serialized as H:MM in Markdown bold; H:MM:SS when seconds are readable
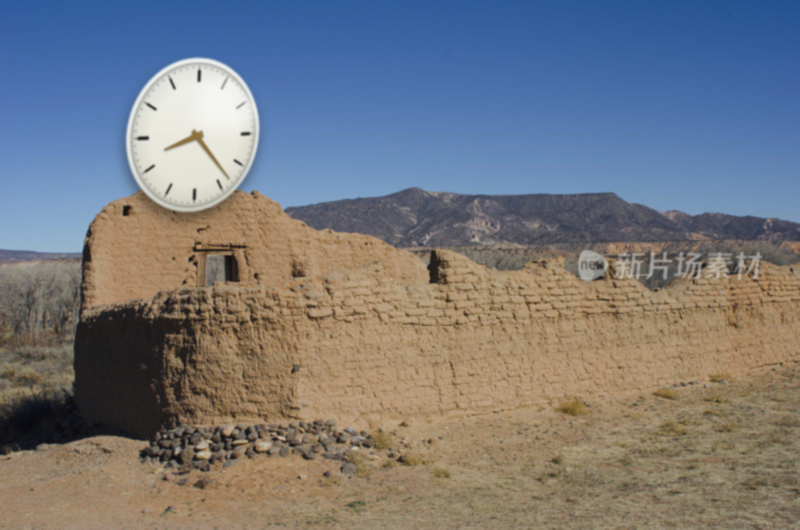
**8:23**
